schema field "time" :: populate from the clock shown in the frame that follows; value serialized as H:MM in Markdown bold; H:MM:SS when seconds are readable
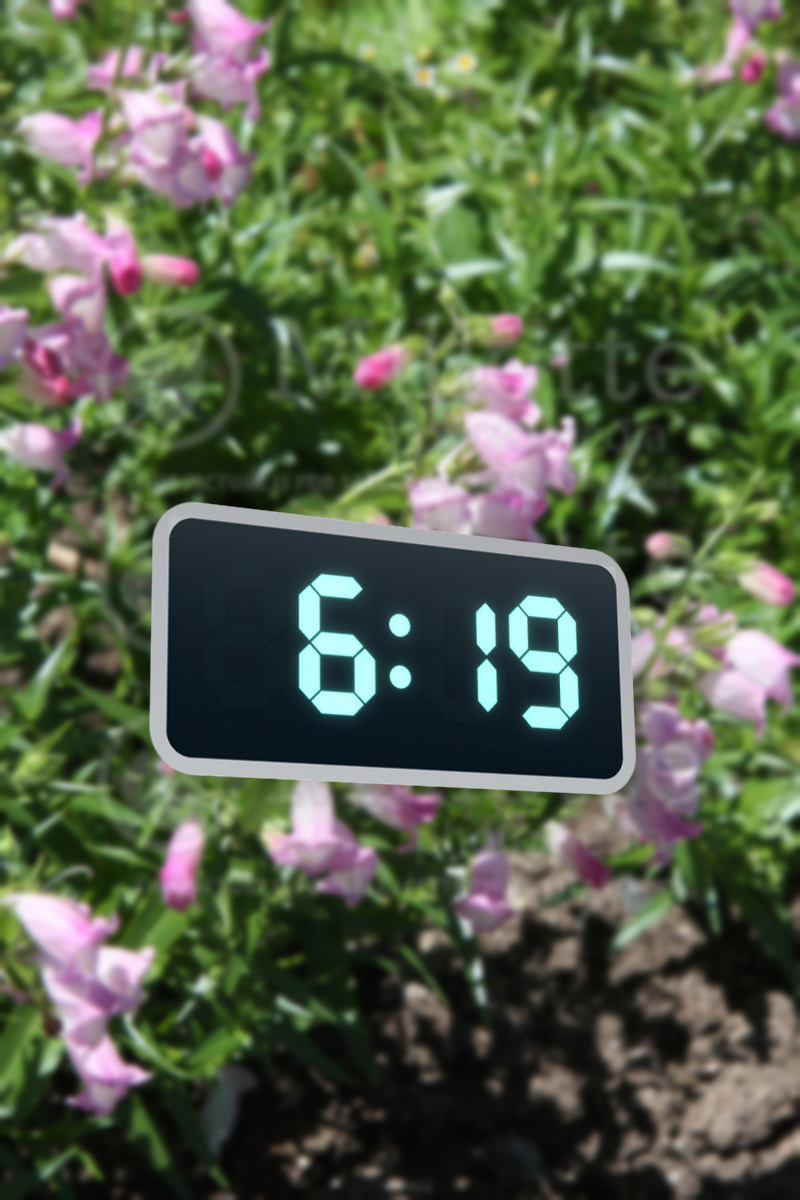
**6:19**
